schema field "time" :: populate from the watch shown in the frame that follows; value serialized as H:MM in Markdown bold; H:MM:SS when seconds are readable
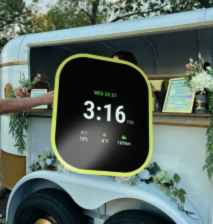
**3:16**
